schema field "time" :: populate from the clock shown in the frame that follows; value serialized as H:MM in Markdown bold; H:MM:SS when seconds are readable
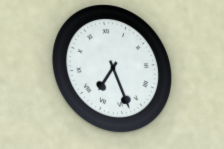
**7:28**
